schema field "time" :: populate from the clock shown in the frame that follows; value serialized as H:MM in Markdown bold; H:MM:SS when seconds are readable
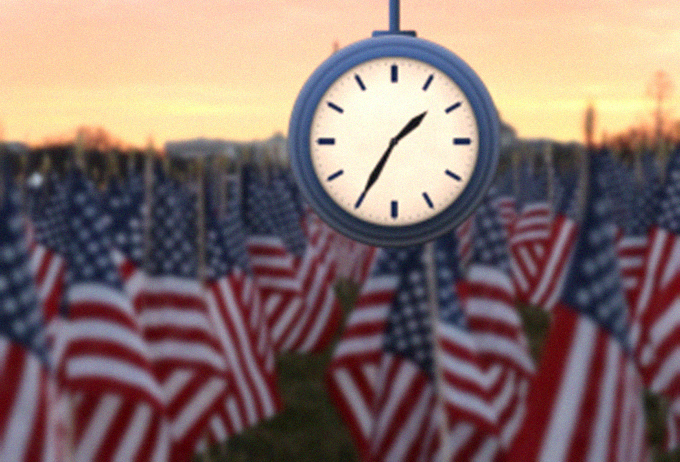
**1:35**
